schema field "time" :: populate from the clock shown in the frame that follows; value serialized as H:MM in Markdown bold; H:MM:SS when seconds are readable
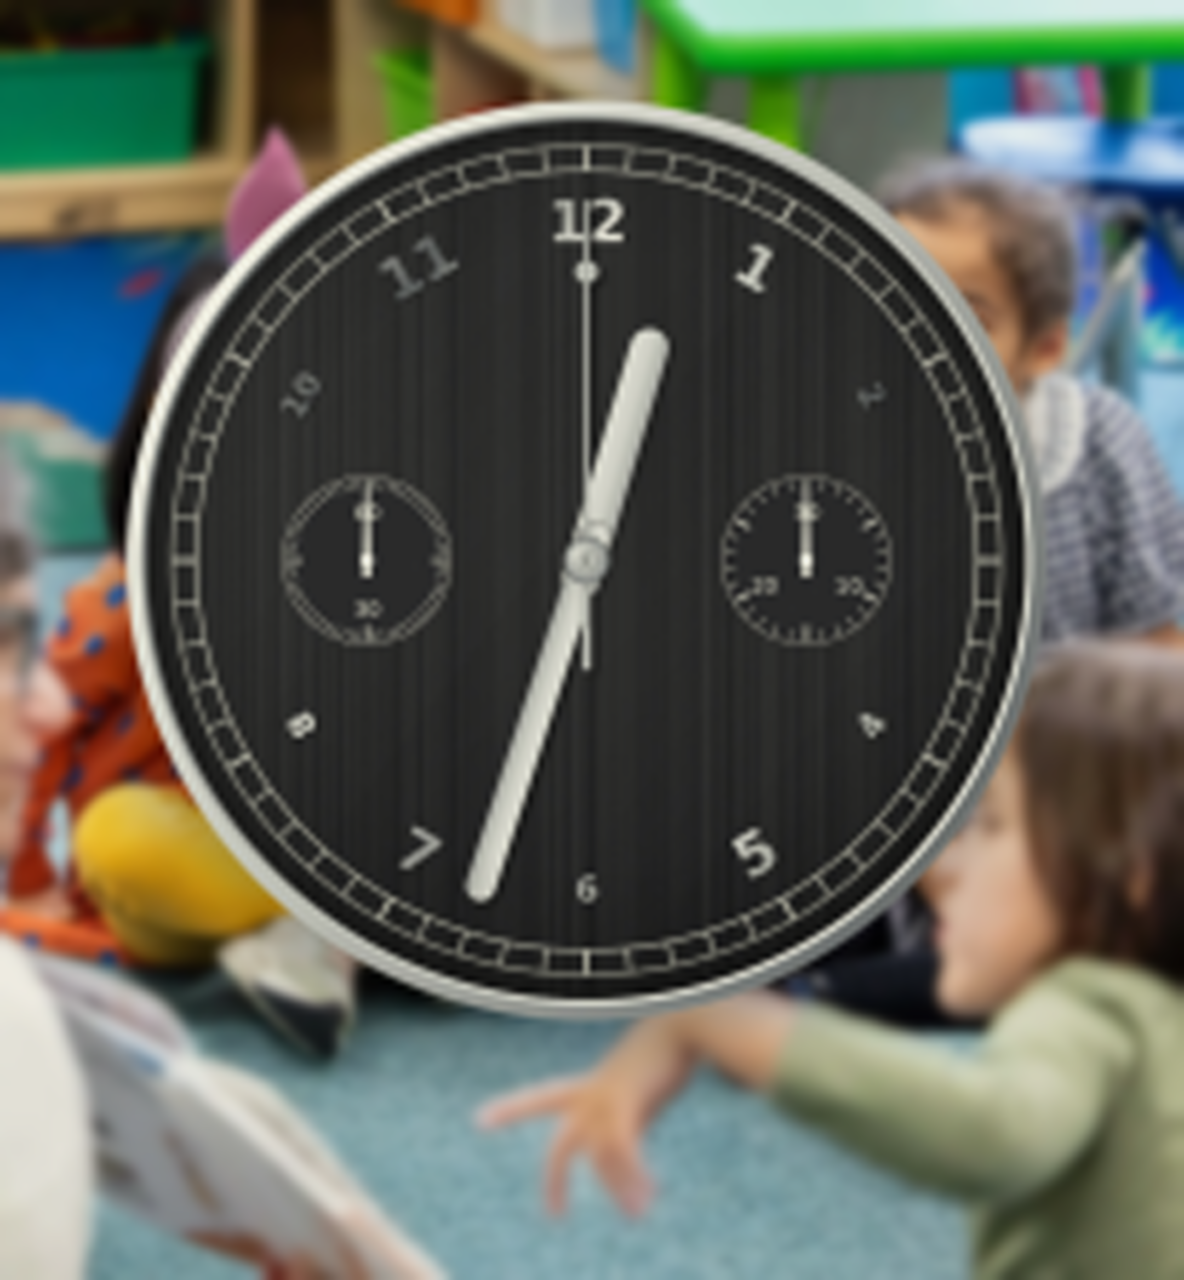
**12:33**
